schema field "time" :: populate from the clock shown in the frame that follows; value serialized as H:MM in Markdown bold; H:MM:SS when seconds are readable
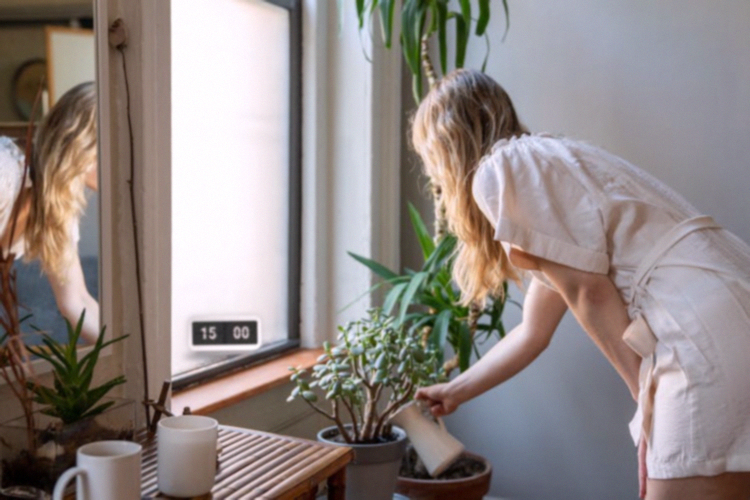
**15:00**
